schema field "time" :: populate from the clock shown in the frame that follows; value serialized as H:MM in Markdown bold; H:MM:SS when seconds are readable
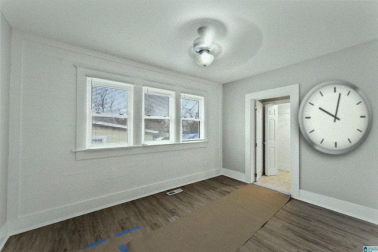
**10:02**
